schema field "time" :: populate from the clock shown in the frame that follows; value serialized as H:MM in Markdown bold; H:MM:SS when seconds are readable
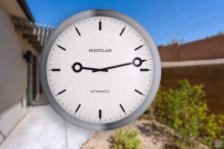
**9:13**
